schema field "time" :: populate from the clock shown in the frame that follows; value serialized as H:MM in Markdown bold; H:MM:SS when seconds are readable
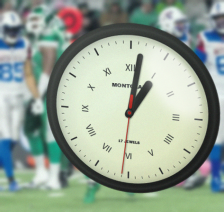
**1:01:31**
